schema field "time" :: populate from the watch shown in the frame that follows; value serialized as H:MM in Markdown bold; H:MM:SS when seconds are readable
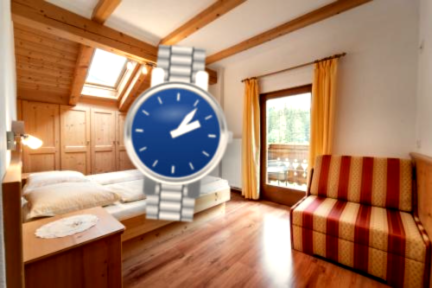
**2:06**
